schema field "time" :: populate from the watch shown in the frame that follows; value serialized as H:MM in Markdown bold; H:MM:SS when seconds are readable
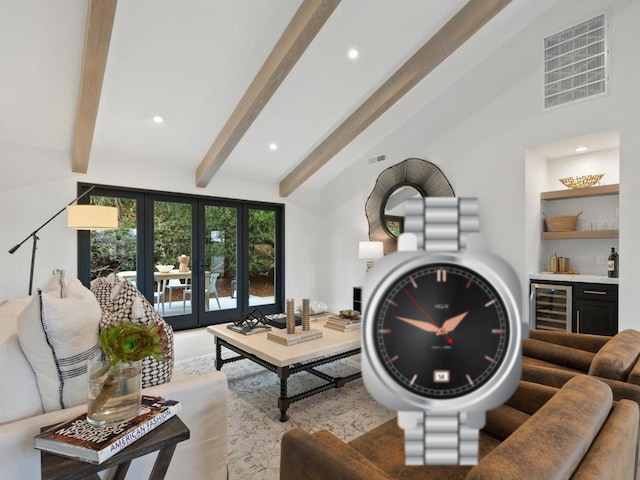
**1:47:53**
